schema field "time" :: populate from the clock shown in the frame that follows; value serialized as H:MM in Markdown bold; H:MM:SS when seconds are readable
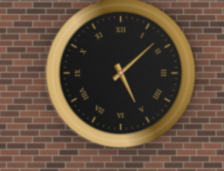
**5:08**
